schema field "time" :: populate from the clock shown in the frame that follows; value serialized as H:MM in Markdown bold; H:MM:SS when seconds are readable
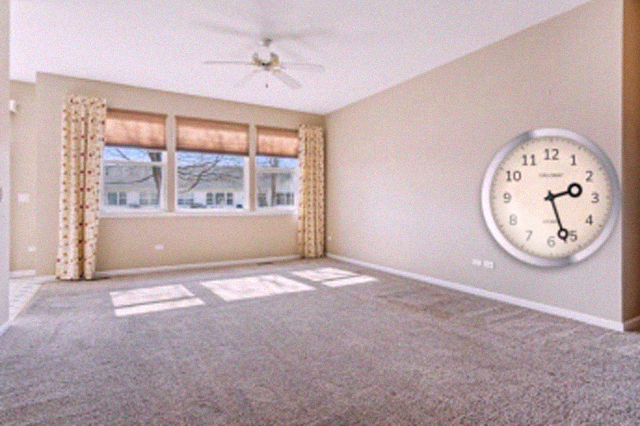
**2:27**
